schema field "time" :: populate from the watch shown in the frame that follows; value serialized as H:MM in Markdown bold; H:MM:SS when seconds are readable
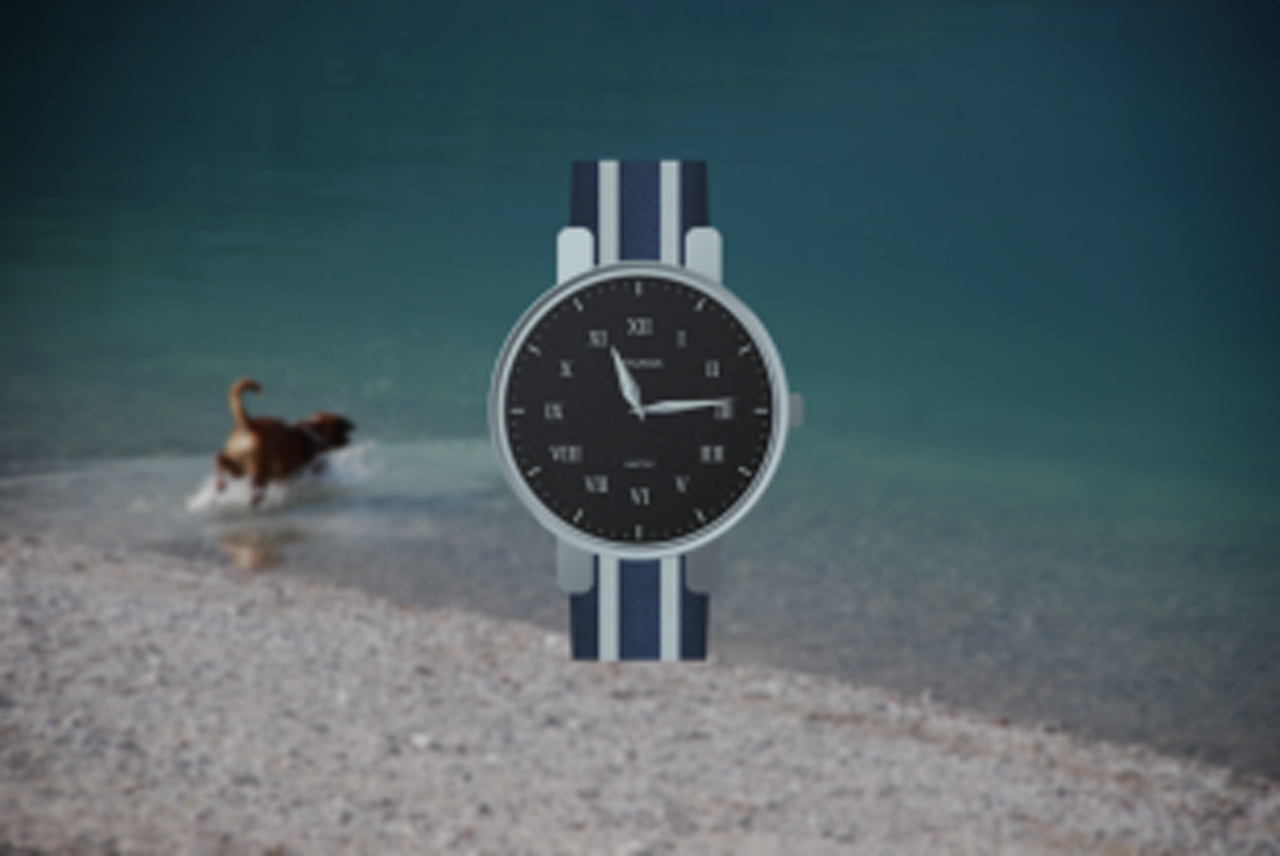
**11:14**
